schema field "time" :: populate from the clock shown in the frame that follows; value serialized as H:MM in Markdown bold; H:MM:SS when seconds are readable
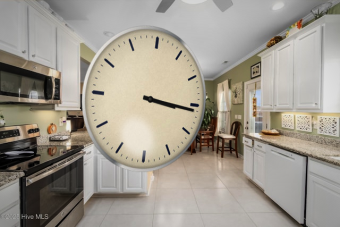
**3:16**
